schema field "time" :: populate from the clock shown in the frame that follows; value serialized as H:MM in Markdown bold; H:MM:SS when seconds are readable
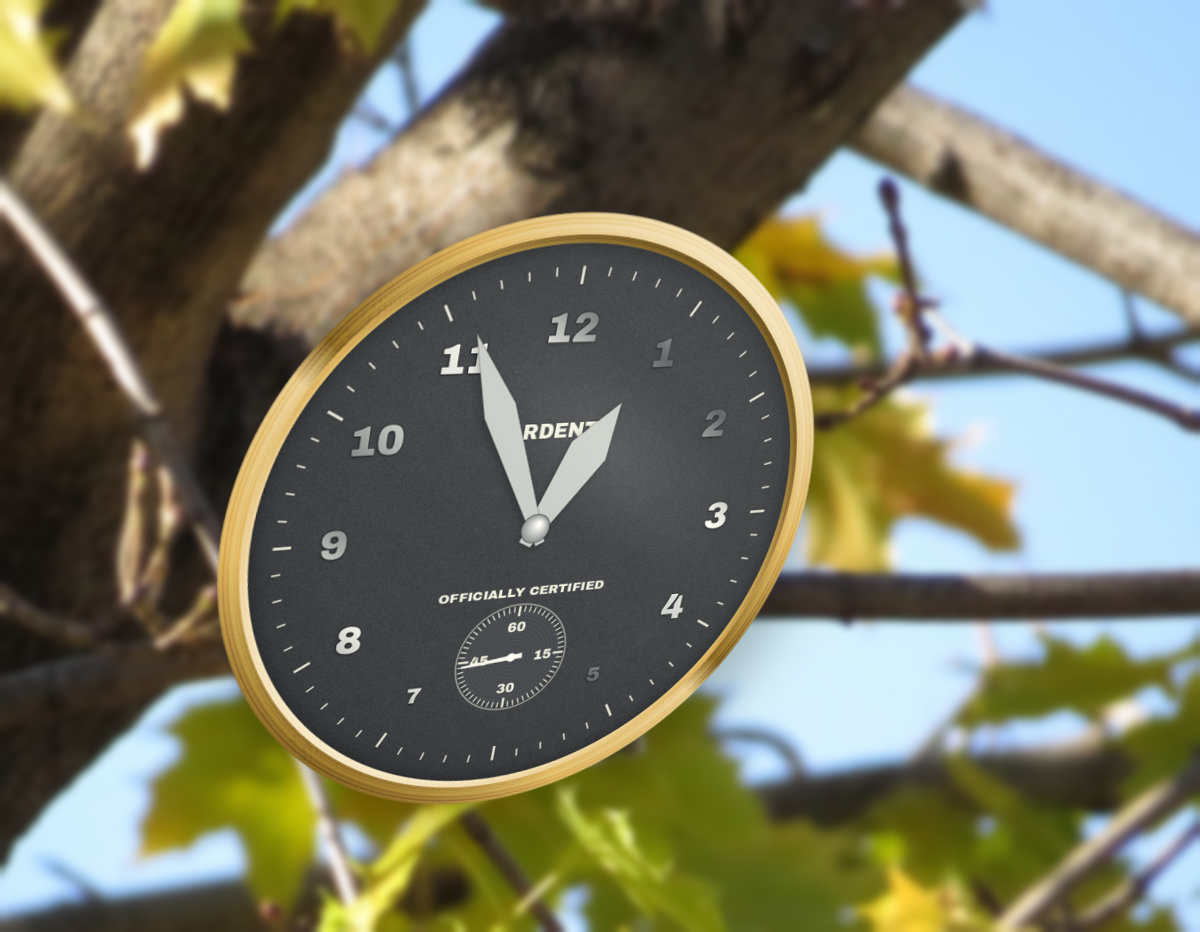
**12:55:44**
